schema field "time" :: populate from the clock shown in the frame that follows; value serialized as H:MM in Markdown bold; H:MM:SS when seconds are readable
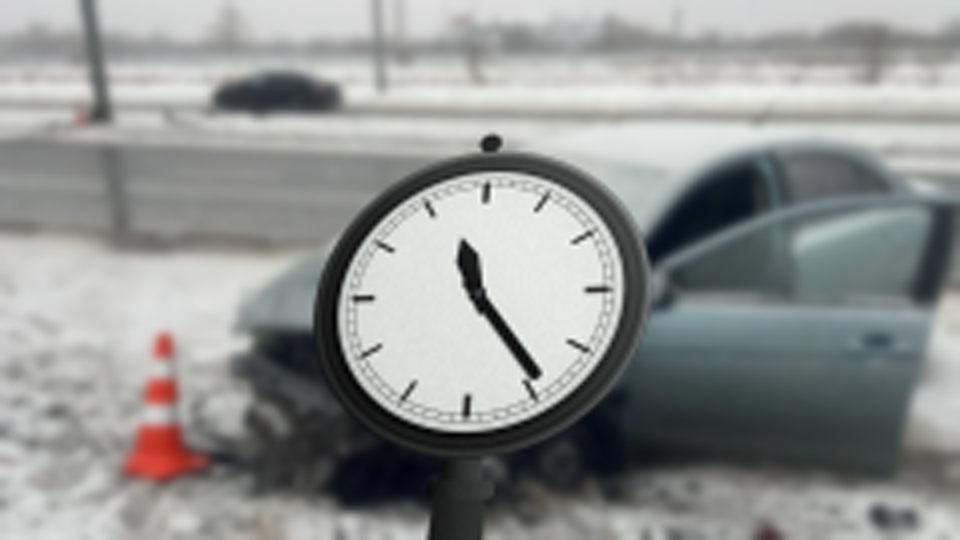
**11:24**
